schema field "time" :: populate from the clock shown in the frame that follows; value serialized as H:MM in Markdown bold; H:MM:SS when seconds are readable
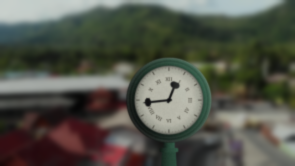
**12:44**
